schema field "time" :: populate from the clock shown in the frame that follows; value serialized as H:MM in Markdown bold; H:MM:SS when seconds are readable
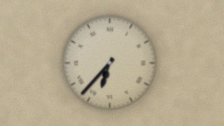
**6:37**
